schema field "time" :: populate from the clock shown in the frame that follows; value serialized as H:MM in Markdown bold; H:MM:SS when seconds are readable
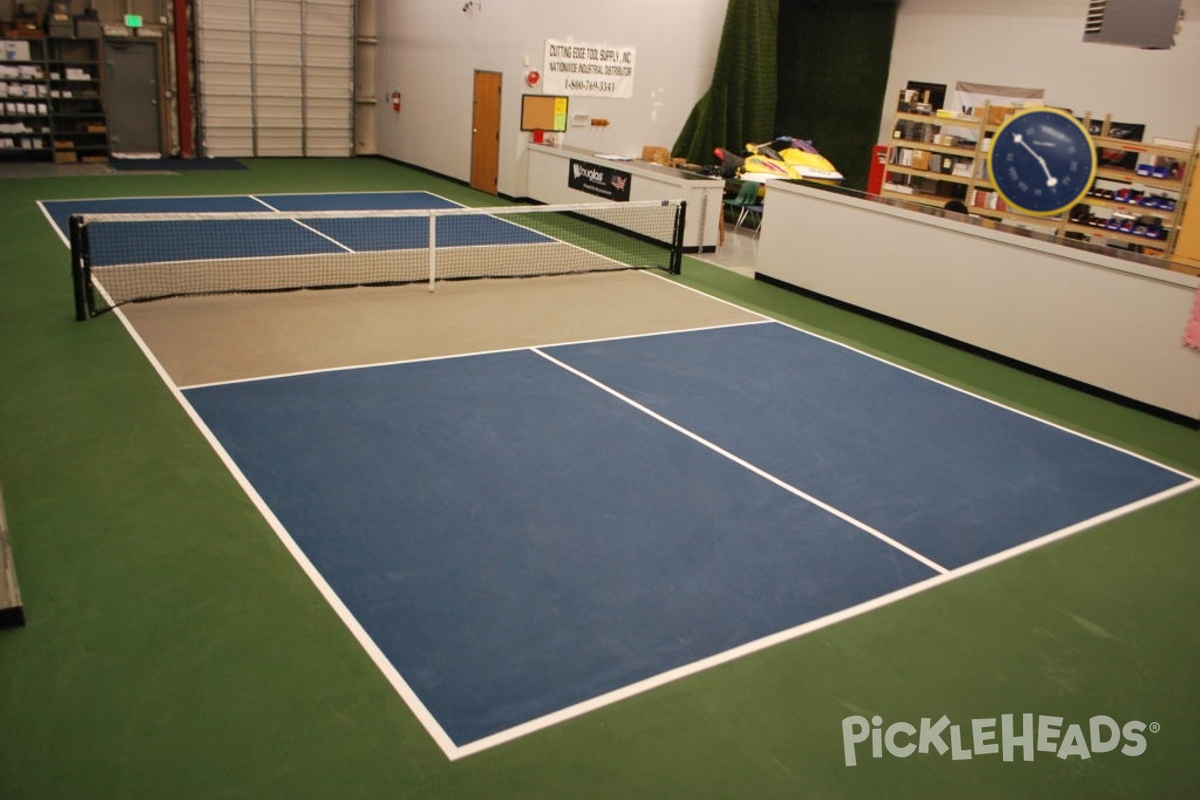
**4:51**
